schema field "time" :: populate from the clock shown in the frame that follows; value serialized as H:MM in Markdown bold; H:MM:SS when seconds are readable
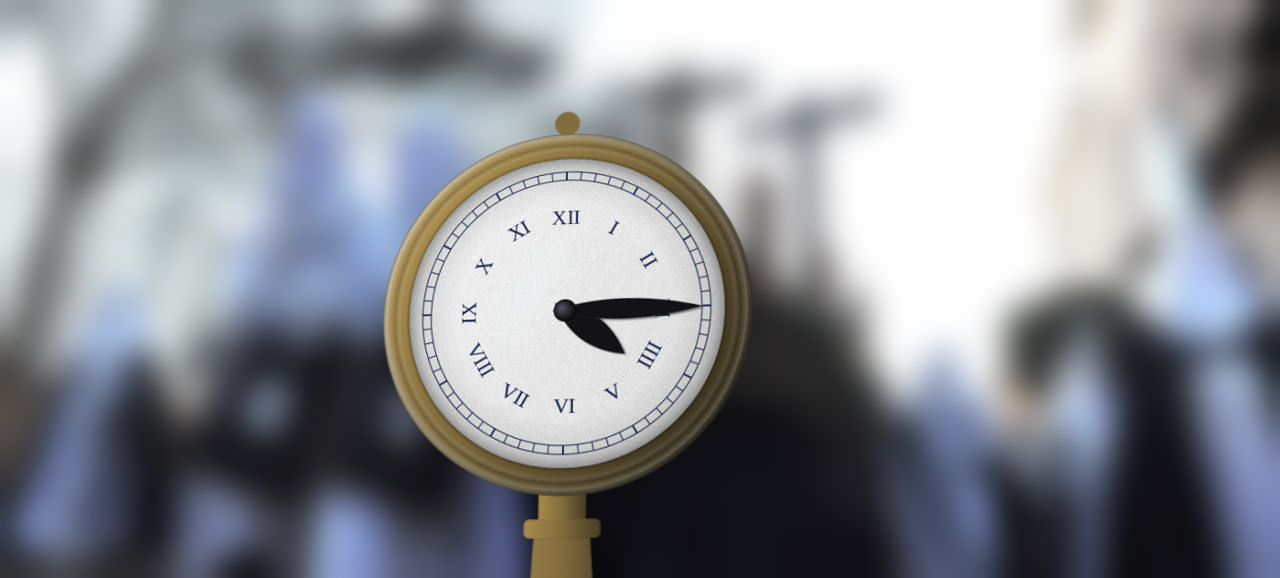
**4:15**
